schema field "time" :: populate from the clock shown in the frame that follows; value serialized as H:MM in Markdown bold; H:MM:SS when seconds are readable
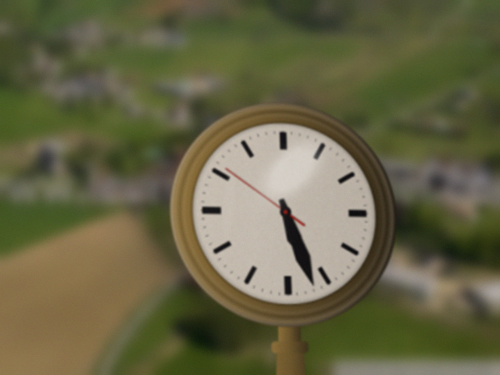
**5:26:51**
